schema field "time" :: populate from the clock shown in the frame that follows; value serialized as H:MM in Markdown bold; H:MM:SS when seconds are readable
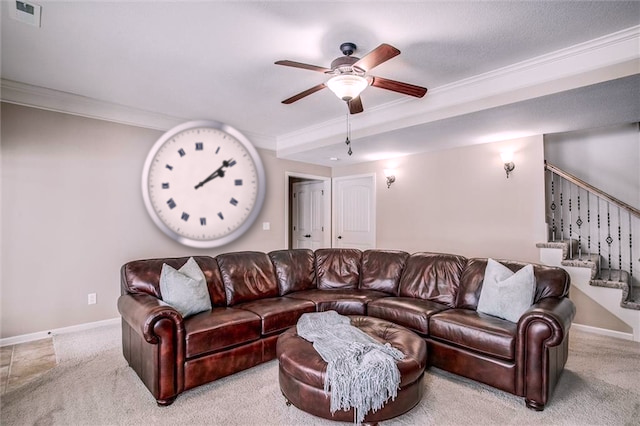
**2:09**
